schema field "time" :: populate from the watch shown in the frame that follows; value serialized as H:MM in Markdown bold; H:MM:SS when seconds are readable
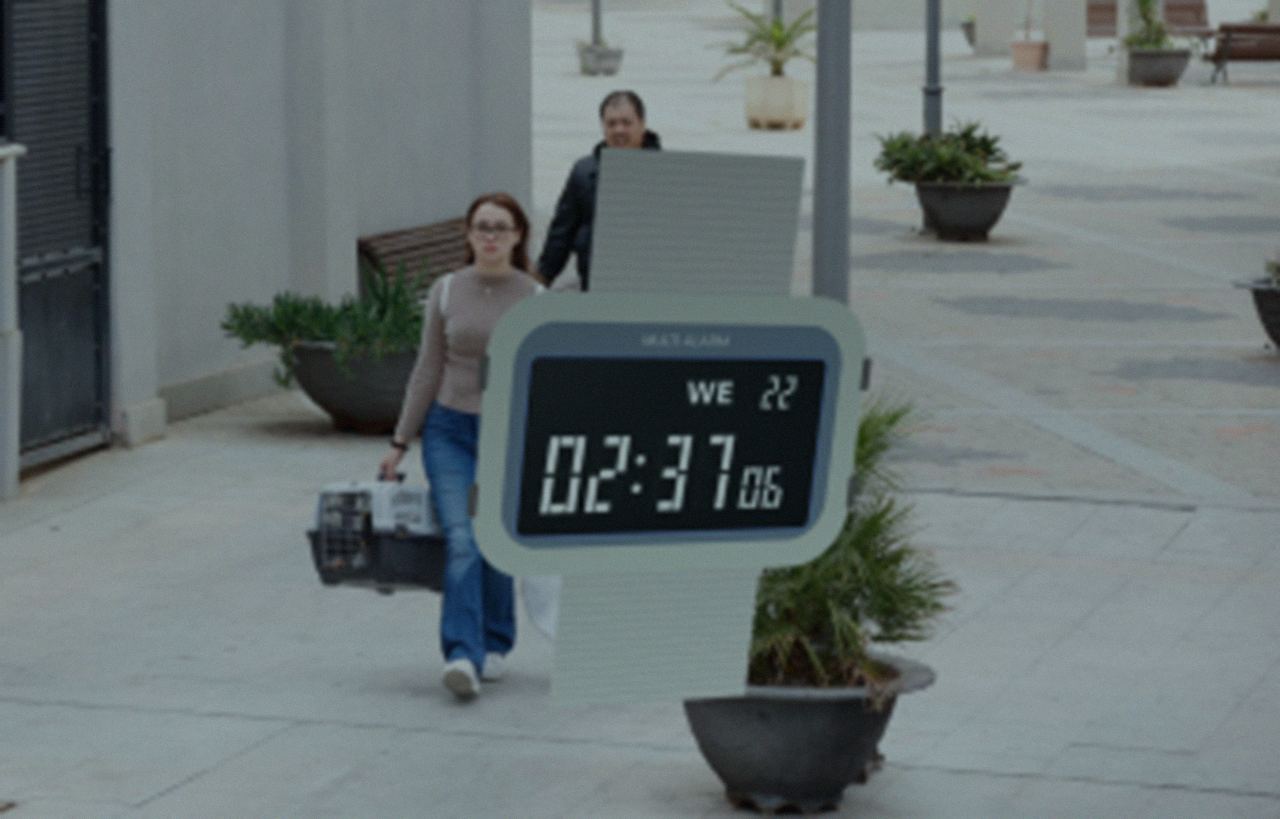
**2:37:06**
